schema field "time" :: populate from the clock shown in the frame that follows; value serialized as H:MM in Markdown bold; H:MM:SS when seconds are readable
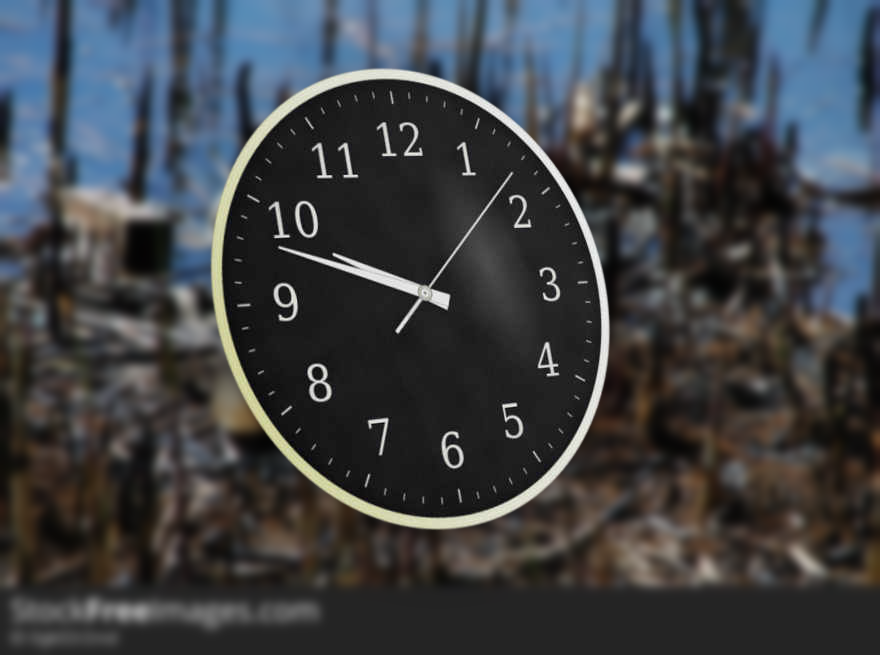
**9:48:08**
